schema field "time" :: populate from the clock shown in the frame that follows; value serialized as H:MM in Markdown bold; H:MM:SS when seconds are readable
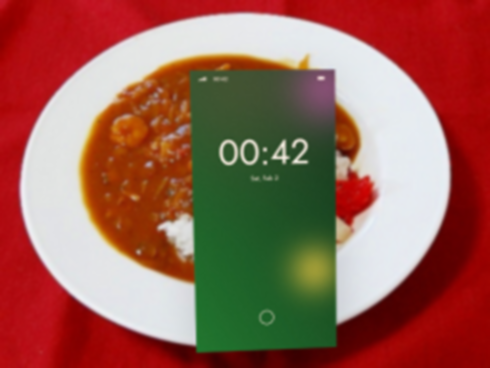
**0:42**
